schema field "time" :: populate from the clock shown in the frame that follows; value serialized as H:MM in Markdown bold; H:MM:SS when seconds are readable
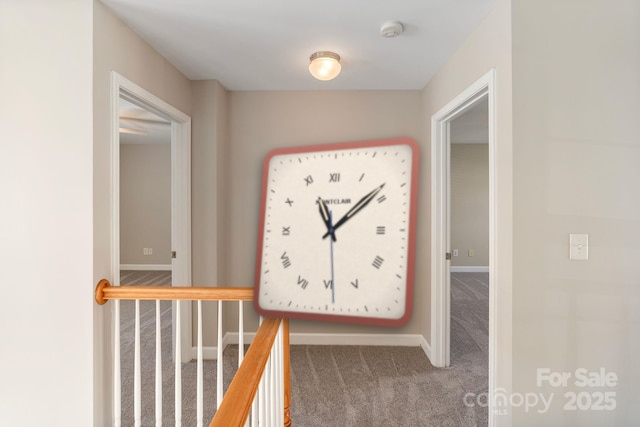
**11:08:29**
